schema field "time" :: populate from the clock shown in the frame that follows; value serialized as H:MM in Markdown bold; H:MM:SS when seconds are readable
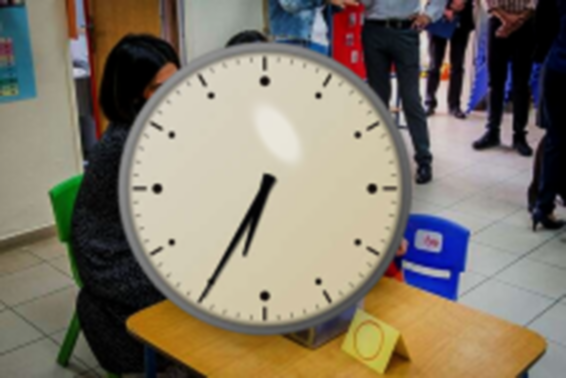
**6:35**
